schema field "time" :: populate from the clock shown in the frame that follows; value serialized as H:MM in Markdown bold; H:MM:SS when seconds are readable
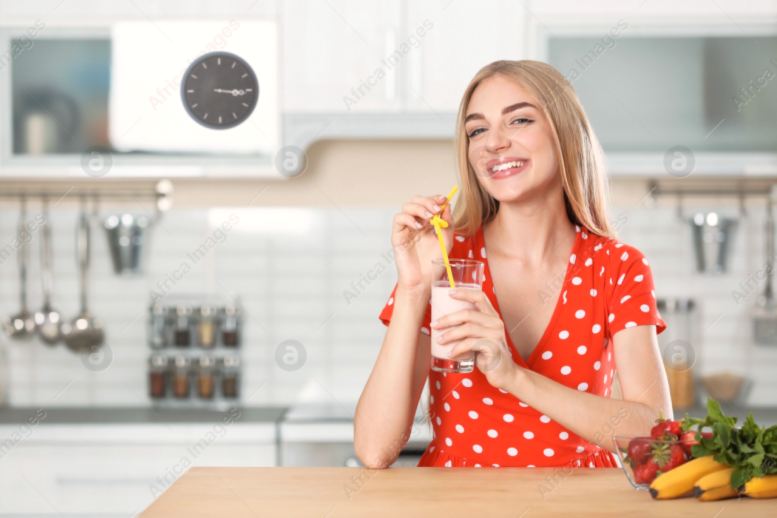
**3:16**
